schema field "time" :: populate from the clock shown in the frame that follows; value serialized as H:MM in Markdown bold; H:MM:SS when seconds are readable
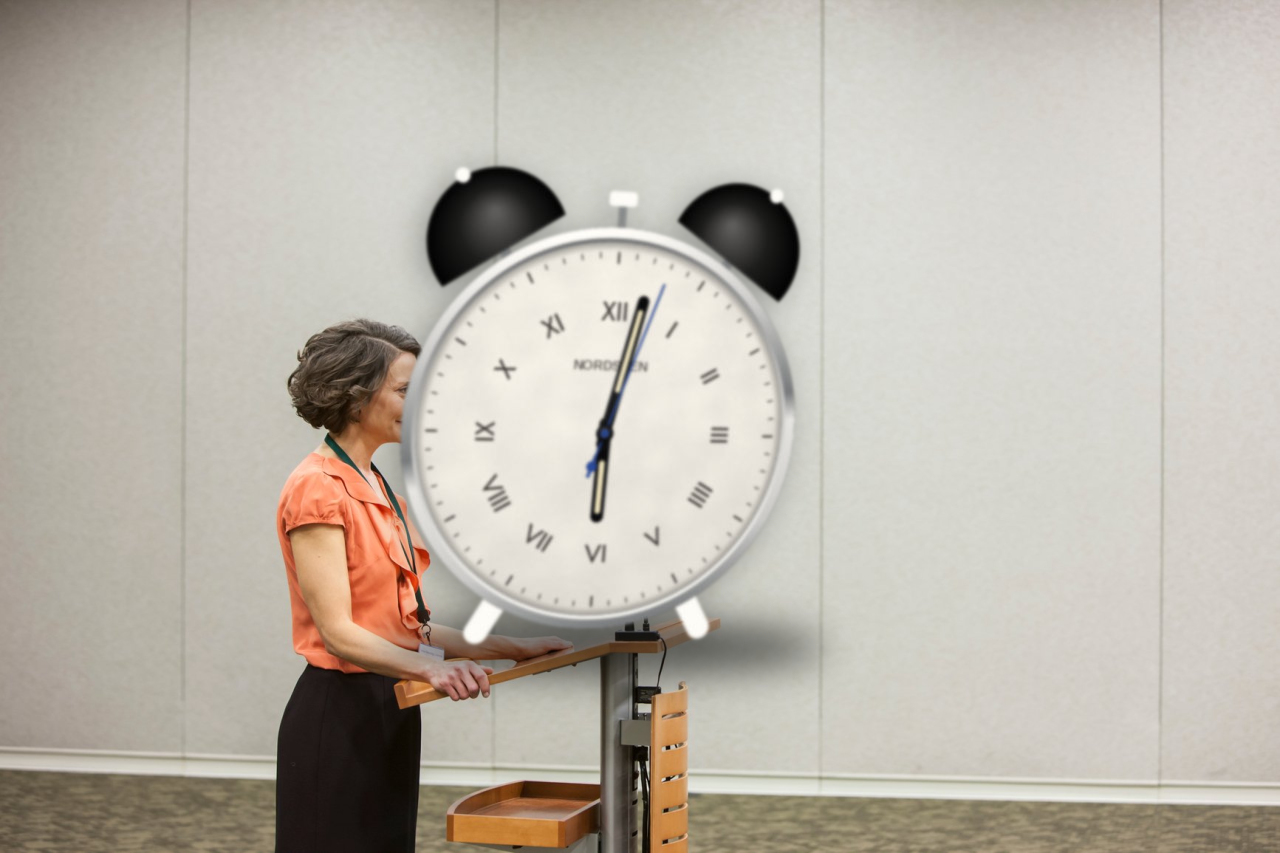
**6:02:03**
